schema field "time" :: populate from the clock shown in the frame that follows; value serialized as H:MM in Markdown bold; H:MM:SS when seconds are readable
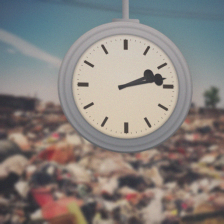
**2:13**
